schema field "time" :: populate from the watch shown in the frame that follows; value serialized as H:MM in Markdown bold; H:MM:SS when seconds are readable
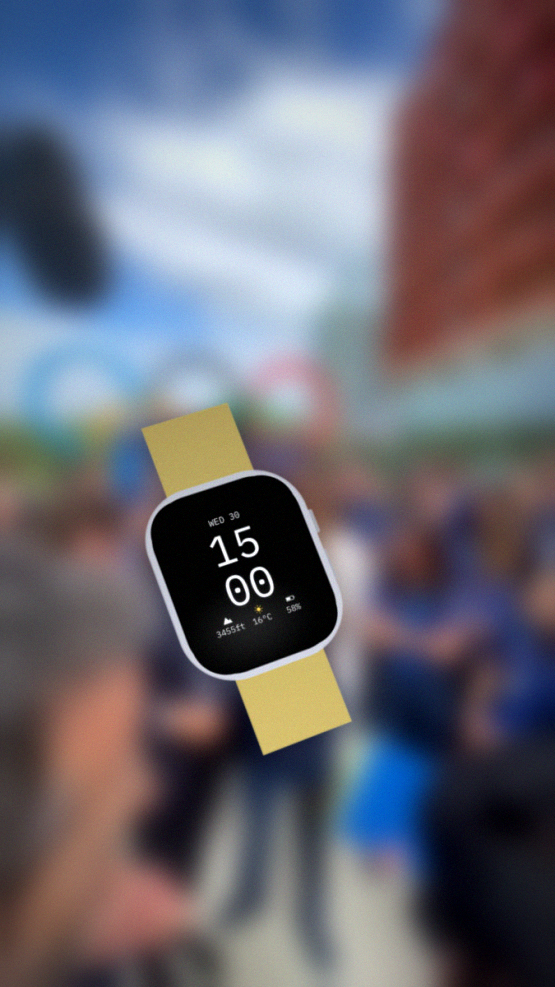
**15:00**
